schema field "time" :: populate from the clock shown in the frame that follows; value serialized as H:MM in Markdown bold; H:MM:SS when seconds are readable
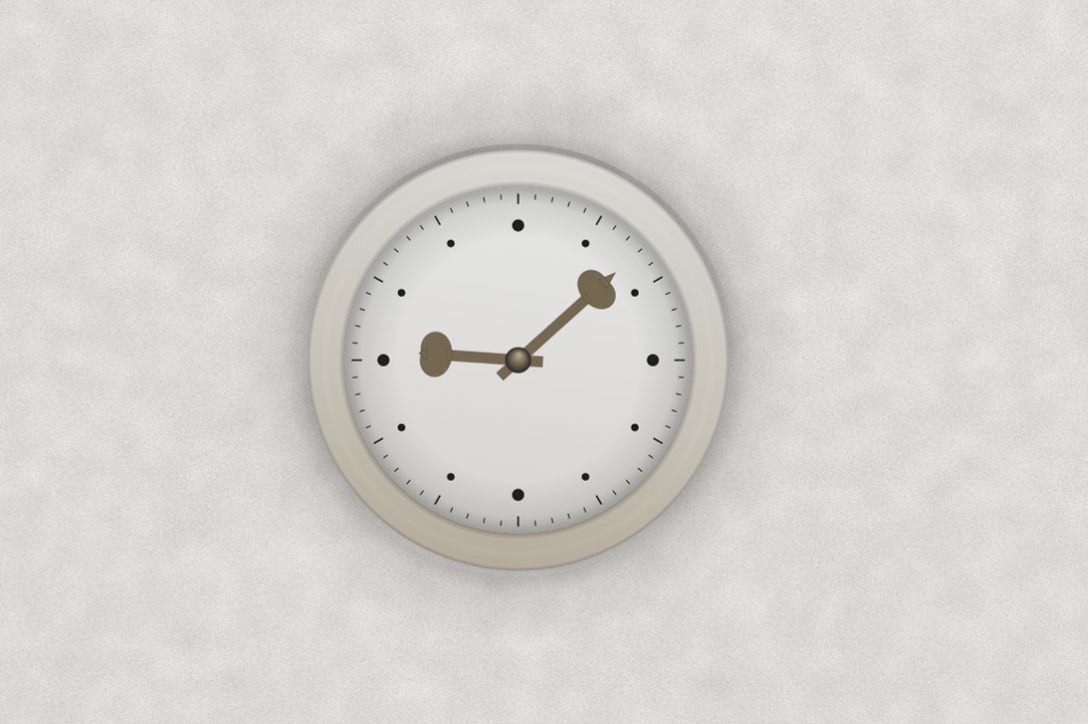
**9:08**
